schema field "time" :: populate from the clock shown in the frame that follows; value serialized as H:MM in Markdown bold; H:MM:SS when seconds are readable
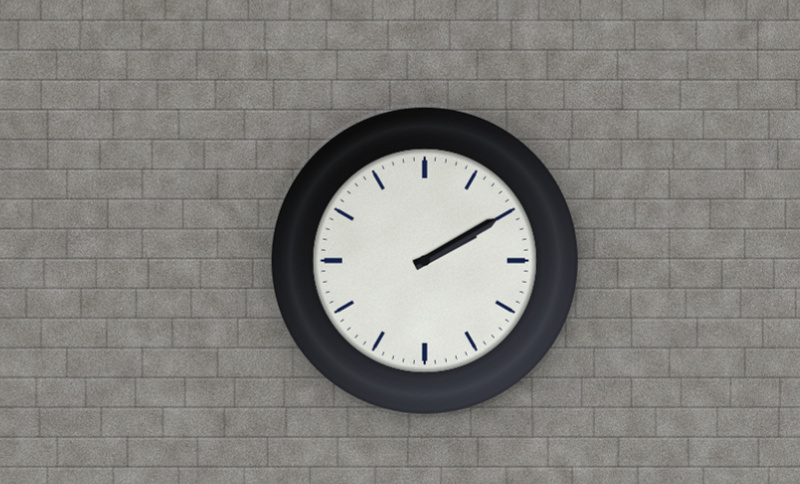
**2:10**
